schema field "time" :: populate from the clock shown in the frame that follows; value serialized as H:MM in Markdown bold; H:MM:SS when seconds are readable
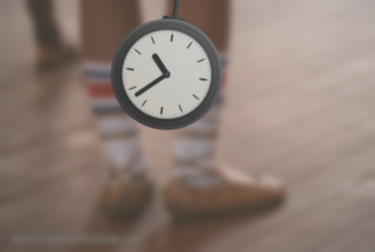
**10:38**
